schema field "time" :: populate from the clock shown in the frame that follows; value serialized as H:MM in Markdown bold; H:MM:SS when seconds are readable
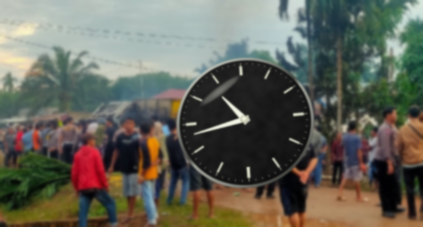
**10:43**
